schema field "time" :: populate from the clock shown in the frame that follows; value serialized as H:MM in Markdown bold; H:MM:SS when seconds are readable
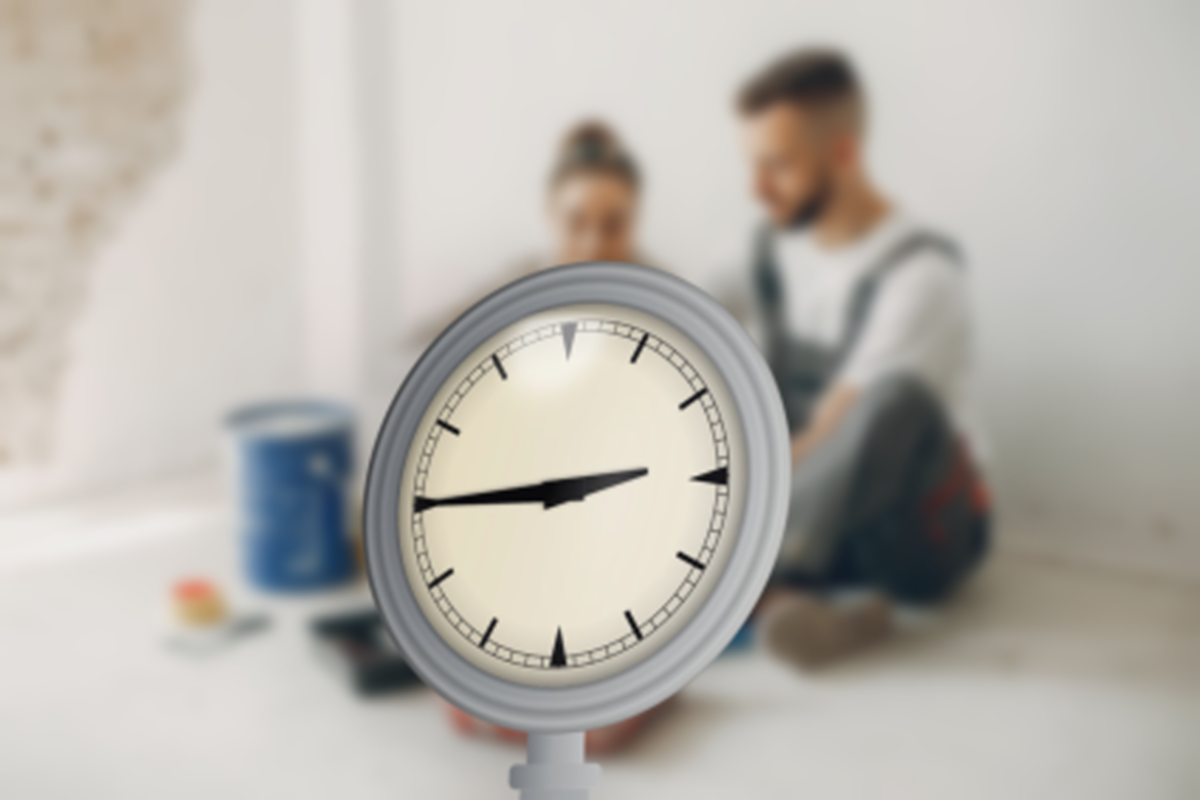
**2:45**
